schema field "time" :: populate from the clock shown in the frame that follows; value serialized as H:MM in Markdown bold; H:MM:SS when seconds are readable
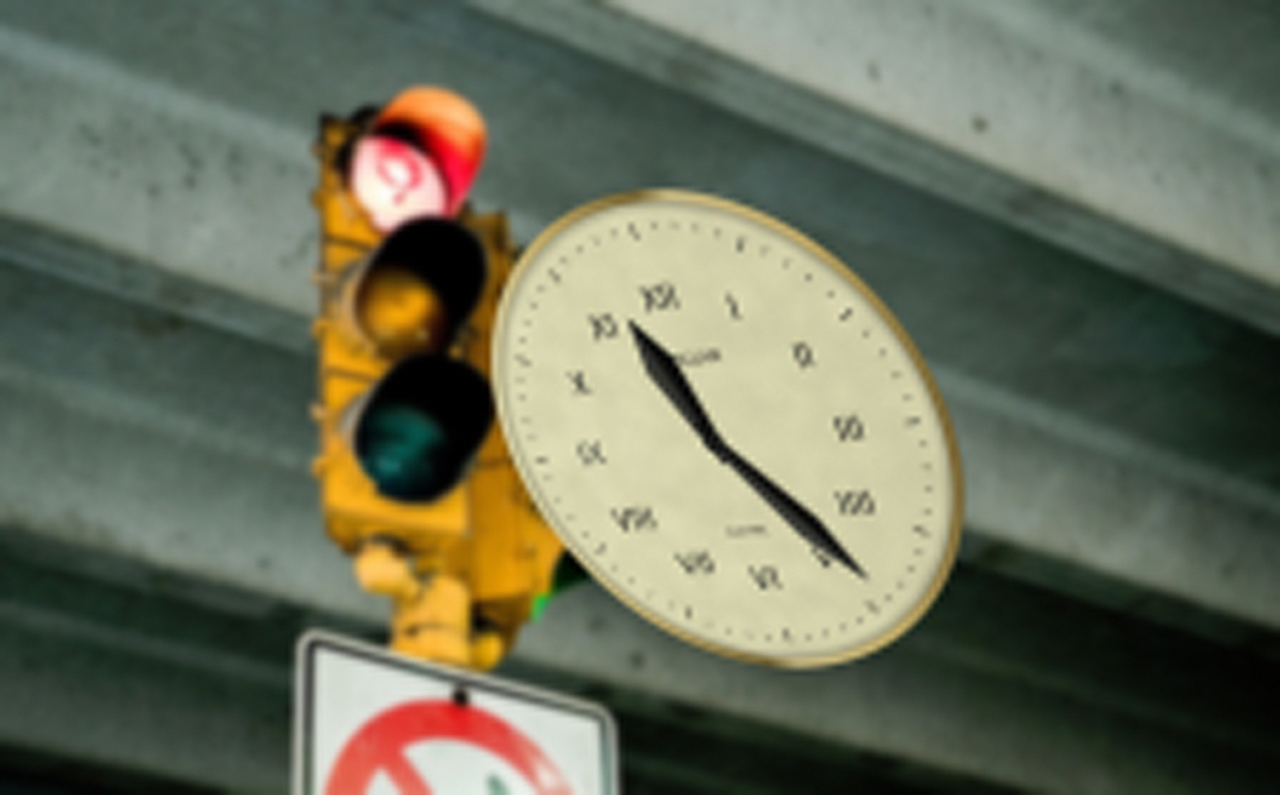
**11:24**
